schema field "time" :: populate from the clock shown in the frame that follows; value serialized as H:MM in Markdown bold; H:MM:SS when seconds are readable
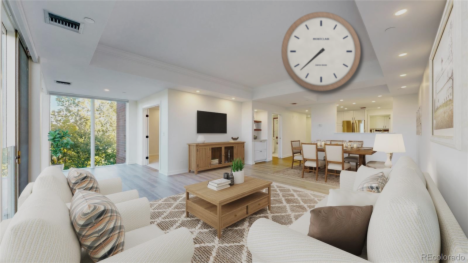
**7:38**
